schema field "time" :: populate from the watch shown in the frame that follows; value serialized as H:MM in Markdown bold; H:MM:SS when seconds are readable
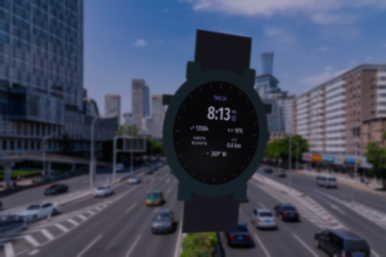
**8:13**
